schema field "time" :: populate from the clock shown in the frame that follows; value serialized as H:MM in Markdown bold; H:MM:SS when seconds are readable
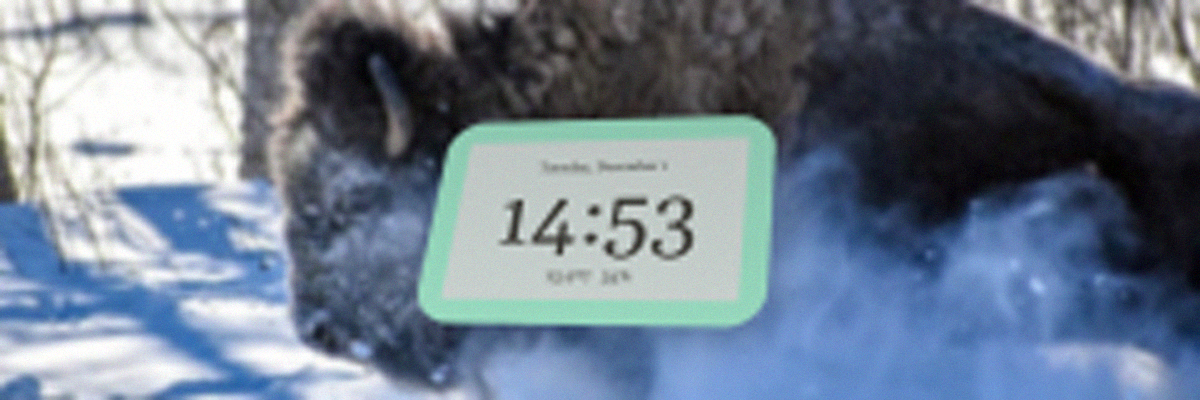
**14:53**
